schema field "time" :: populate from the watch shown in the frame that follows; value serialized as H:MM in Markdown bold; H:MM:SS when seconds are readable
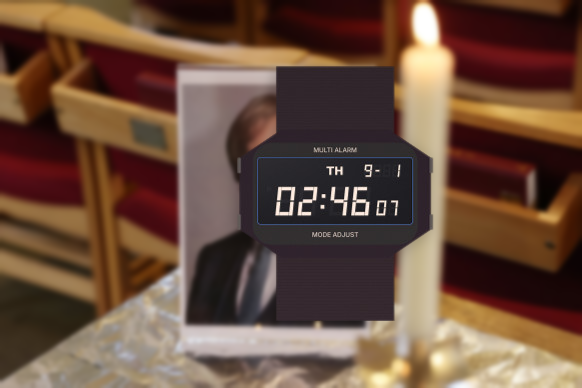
**2:46:07**
